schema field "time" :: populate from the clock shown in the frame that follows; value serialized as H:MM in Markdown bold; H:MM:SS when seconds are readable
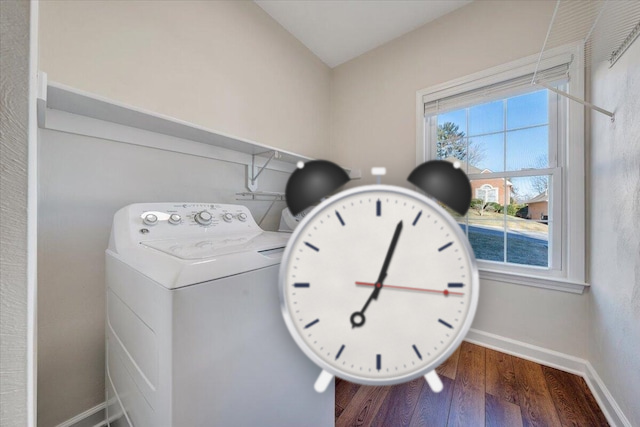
**7:03:16**
